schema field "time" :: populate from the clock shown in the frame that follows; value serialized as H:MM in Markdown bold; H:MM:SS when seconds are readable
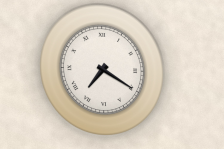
**7:20**
